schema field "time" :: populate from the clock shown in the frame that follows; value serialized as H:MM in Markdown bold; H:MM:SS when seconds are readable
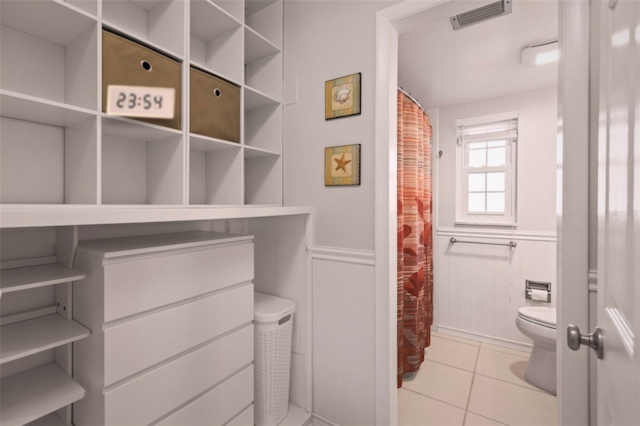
**23:54**
